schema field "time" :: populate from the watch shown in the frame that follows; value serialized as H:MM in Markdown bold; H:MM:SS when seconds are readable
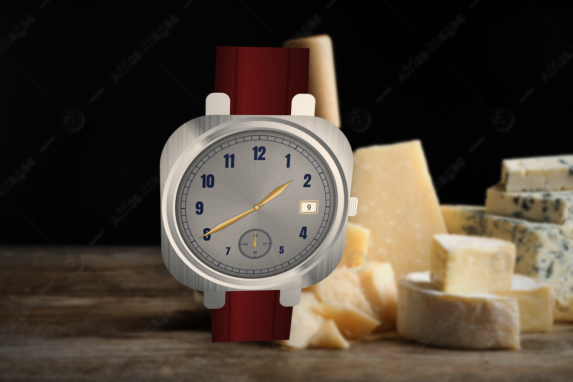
**1:40**
